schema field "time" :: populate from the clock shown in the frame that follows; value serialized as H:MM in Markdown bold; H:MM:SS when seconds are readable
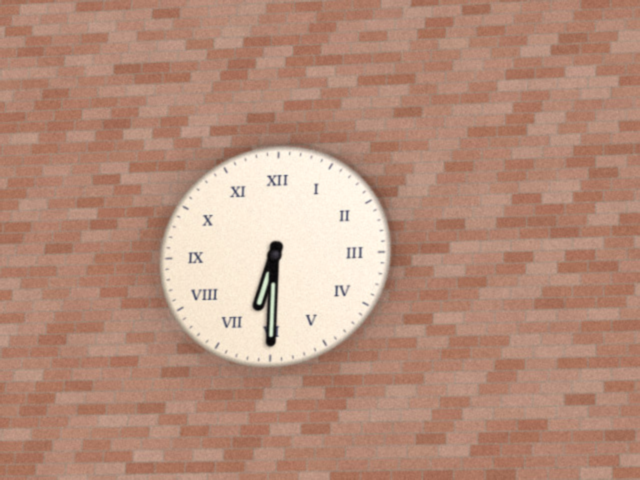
**6:30**
